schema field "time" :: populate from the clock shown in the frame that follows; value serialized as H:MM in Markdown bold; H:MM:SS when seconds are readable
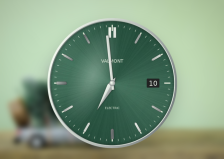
**6:59**
